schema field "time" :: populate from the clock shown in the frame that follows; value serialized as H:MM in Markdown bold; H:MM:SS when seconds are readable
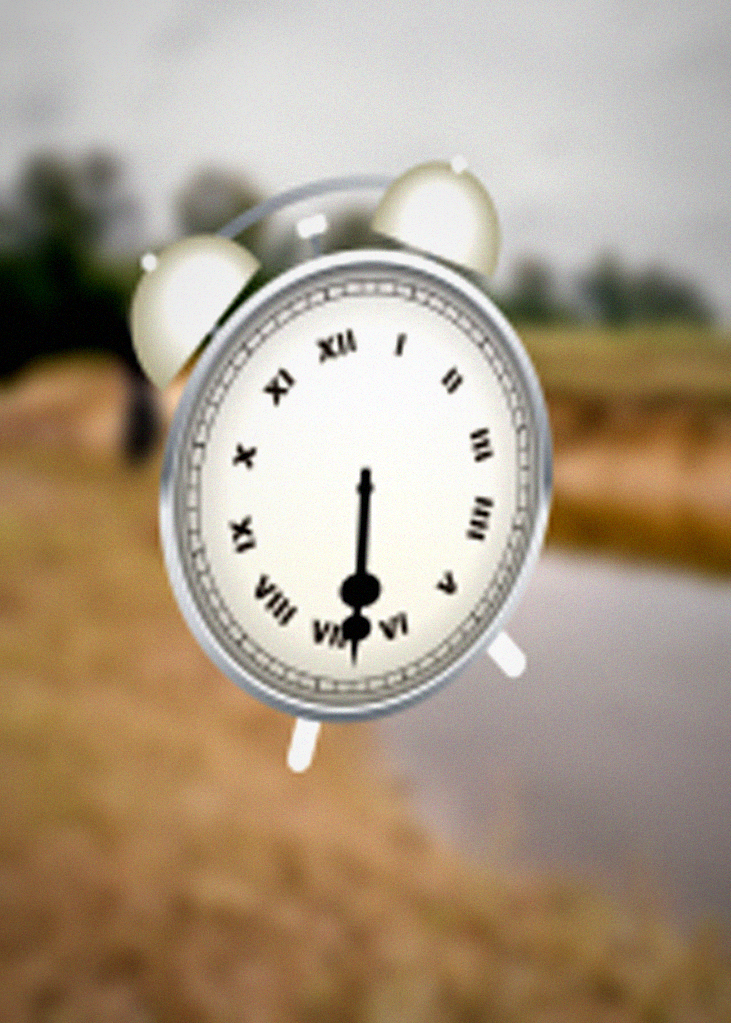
**6:33**
